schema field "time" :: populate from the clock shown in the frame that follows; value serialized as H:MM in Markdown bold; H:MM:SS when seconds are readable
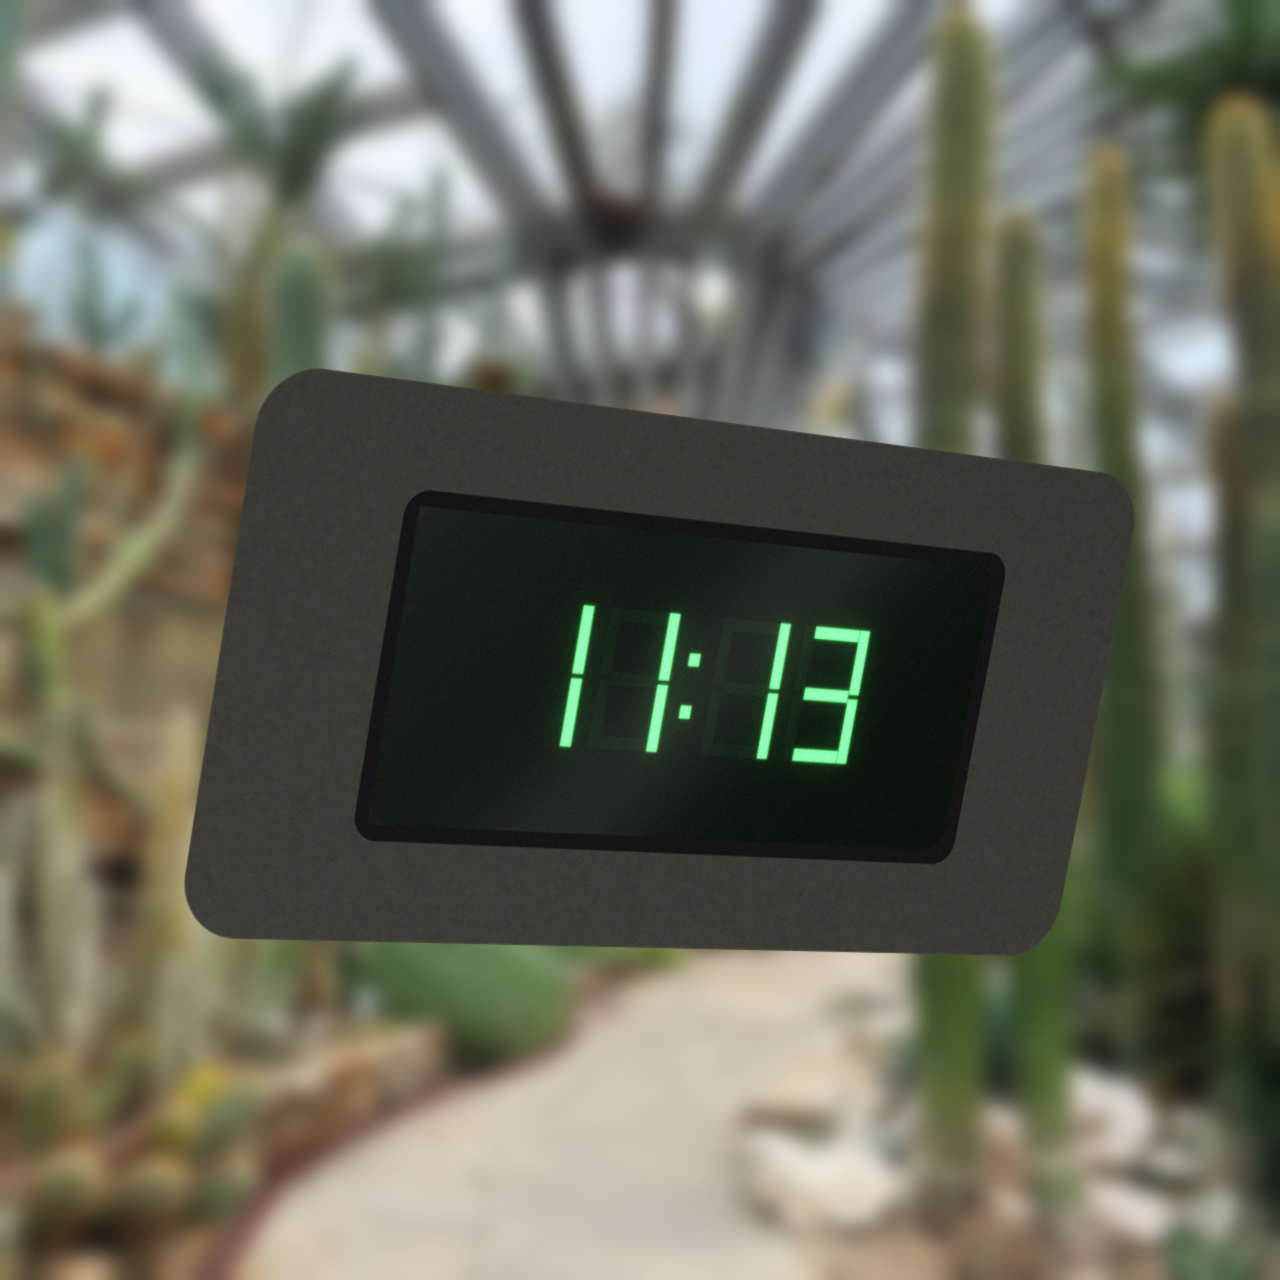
**11:13**
